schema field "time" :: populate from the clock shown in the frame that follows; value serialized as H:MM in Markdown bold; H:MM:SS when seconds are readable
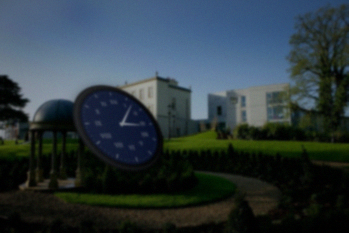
**3:07**
